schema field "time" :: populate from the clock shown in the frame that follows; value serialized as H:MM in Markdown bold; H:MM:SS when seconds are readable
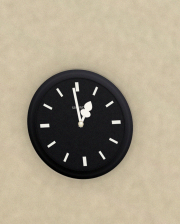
**12:59**
